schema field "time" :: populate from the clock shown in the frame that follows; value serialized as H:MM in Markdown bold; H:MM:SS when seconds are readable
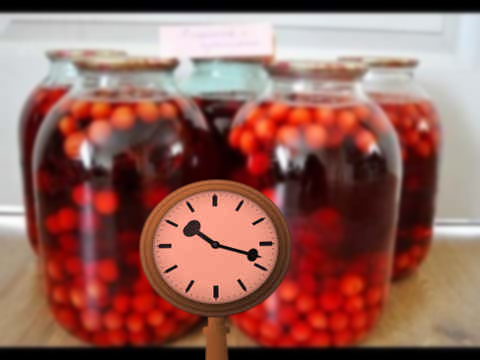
**10:18**
